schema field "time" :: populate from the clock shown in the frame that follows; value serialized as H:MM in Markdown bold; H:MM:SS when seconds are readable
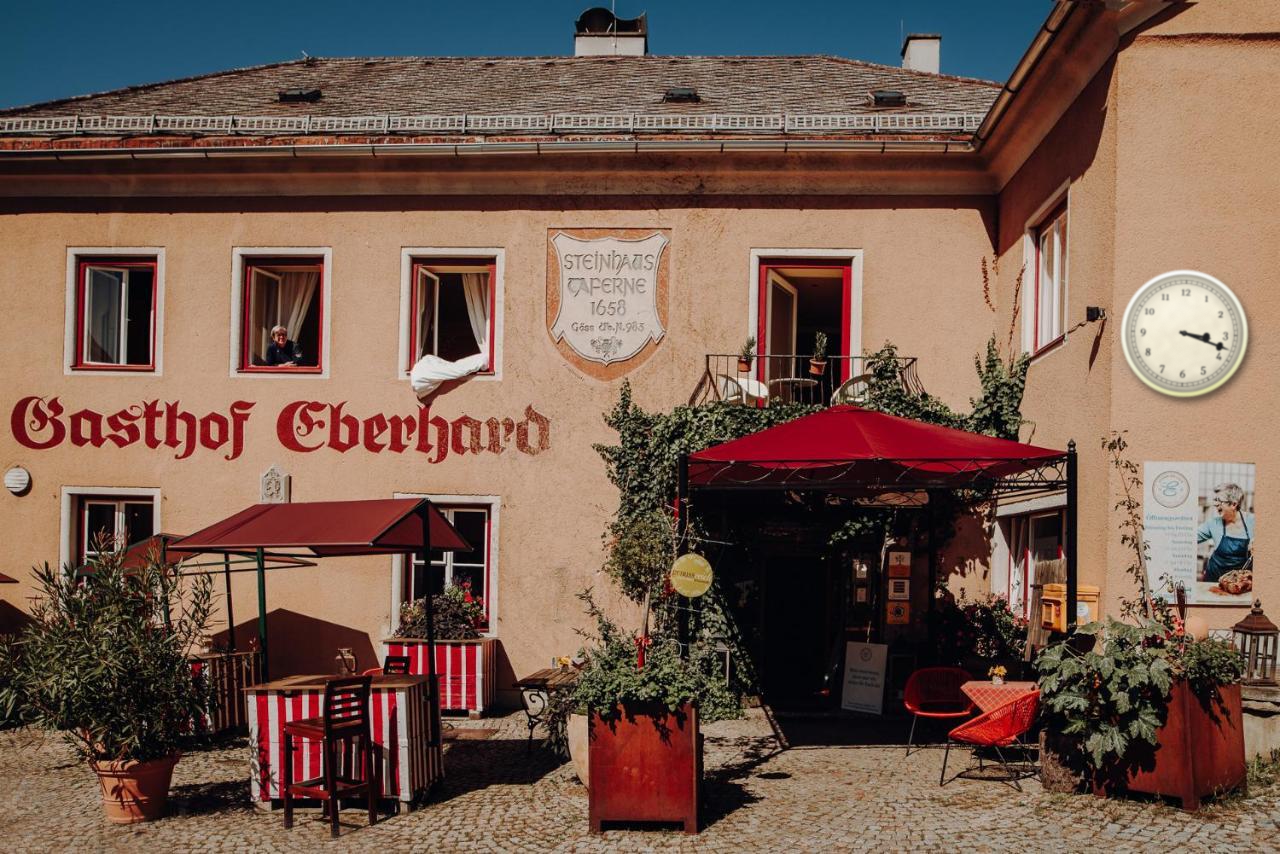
**3:18**
